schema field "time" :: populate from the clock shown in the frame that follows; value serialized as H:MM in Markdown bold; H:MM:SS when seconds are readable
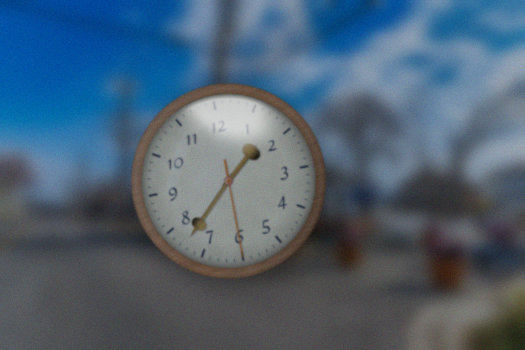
**1:37:30**
